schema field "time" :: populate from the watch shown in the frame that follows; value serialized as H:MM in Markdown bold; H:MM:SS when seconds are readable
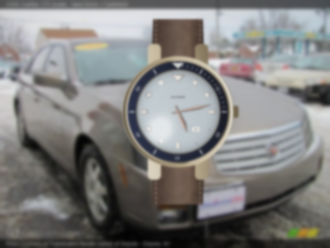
**5:13**
